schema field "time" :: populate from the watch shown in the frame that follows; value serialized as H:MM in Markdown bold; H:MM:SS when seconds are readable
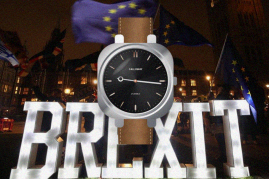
**9:16**
